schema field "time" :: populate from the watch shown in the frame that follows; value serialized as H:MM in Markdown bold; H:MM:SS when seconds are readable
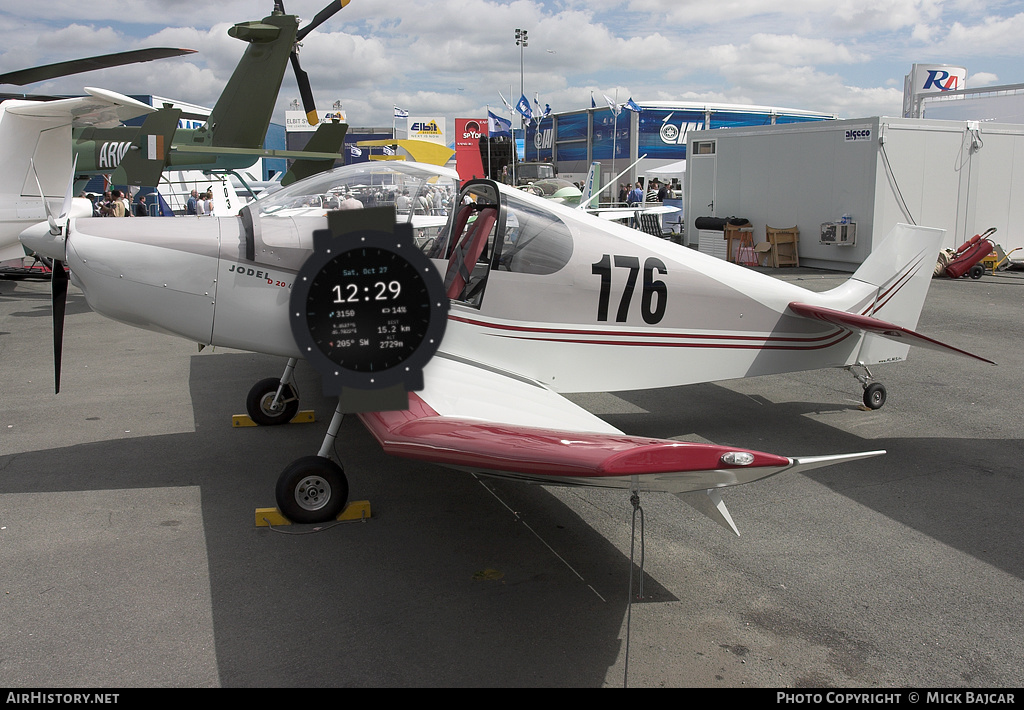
**12:29**
